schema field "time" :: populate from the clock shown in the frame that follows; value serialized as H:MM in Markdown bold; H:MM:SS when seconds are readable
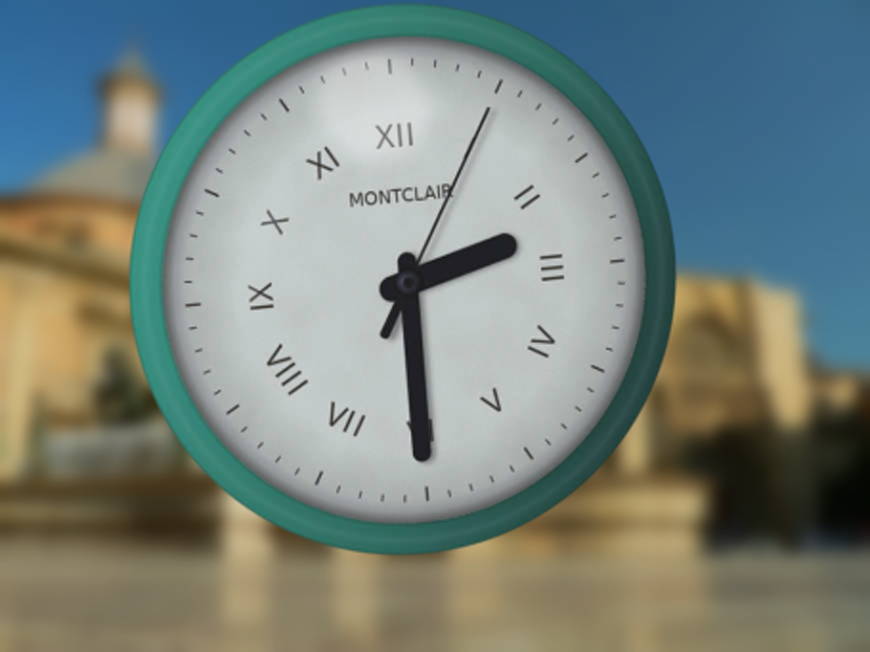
**2:30:05**
